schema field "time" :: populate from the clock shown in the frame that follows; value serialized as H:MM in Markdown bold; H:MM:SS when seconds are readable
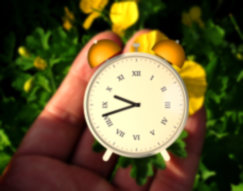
**9:42**
